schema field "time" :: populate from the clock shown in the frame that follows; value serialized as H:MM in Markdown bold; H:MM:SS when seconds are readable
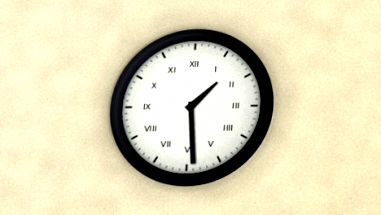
**1:29**
